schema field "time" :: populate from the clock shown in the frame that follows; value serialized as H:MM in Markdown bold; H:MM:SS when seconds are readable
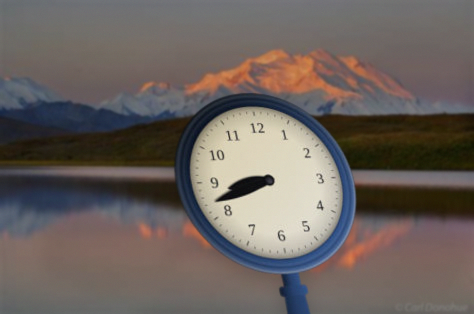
**8:42**
